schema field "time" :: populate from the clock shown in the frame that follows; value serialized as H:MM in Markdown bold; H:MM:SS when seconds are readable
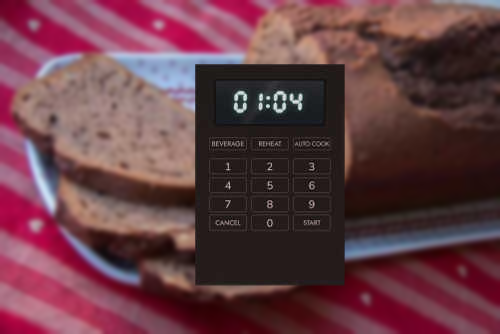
**1:04**
